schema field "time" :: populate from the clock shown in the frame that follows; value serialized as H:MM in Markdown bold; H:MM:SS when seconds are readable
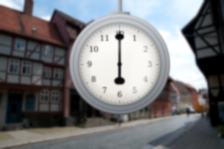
**6:00**
